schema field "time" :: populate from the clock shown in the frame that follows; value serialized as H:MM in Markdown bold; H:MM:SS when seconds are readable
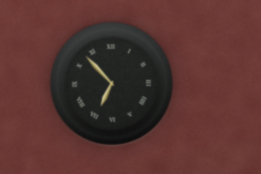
**6:53**
